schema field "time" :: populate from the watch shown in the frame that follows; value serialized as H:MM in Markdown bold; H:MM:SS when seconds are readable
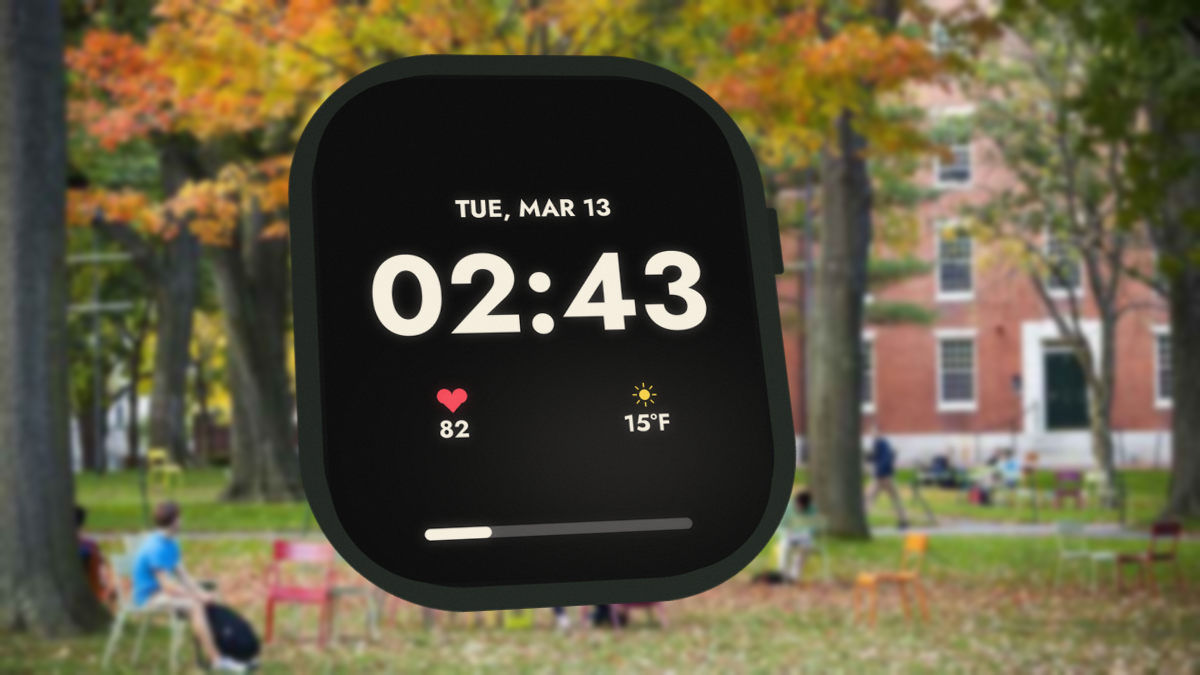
**2:43**
